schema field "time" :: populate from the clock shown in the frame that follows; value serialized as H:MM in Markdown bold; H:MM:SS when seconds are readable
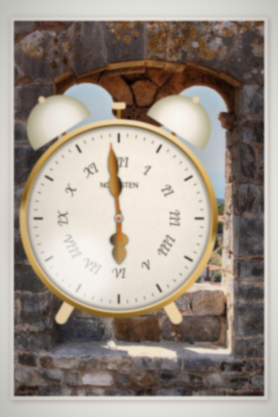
**5:58:59**
